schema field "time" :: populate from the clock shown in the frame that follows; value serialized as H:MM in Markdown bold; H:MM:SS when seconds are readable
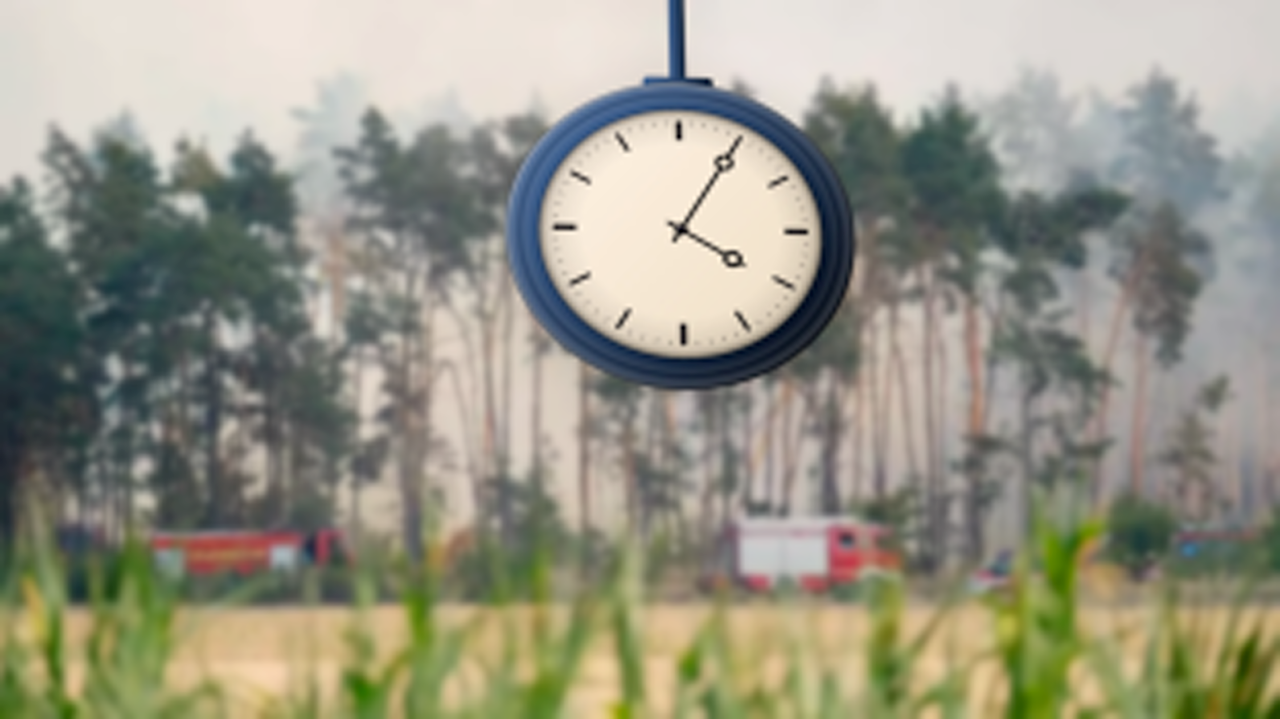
**4:05**
